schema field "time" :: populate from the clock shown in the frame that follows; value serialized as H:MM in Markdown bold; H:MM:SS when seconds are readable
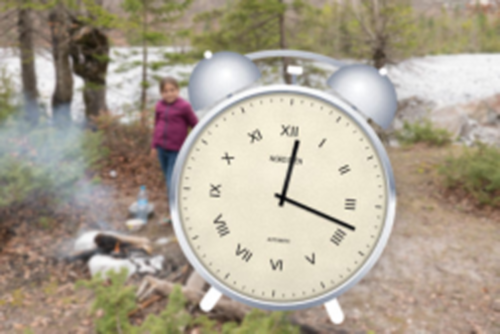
**12:18**
